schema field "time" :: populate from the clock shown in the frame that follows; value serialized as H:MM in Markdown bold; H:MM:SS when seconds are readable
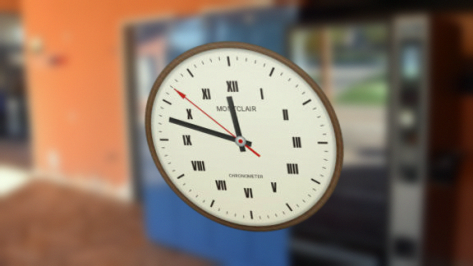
**11:47:52**
